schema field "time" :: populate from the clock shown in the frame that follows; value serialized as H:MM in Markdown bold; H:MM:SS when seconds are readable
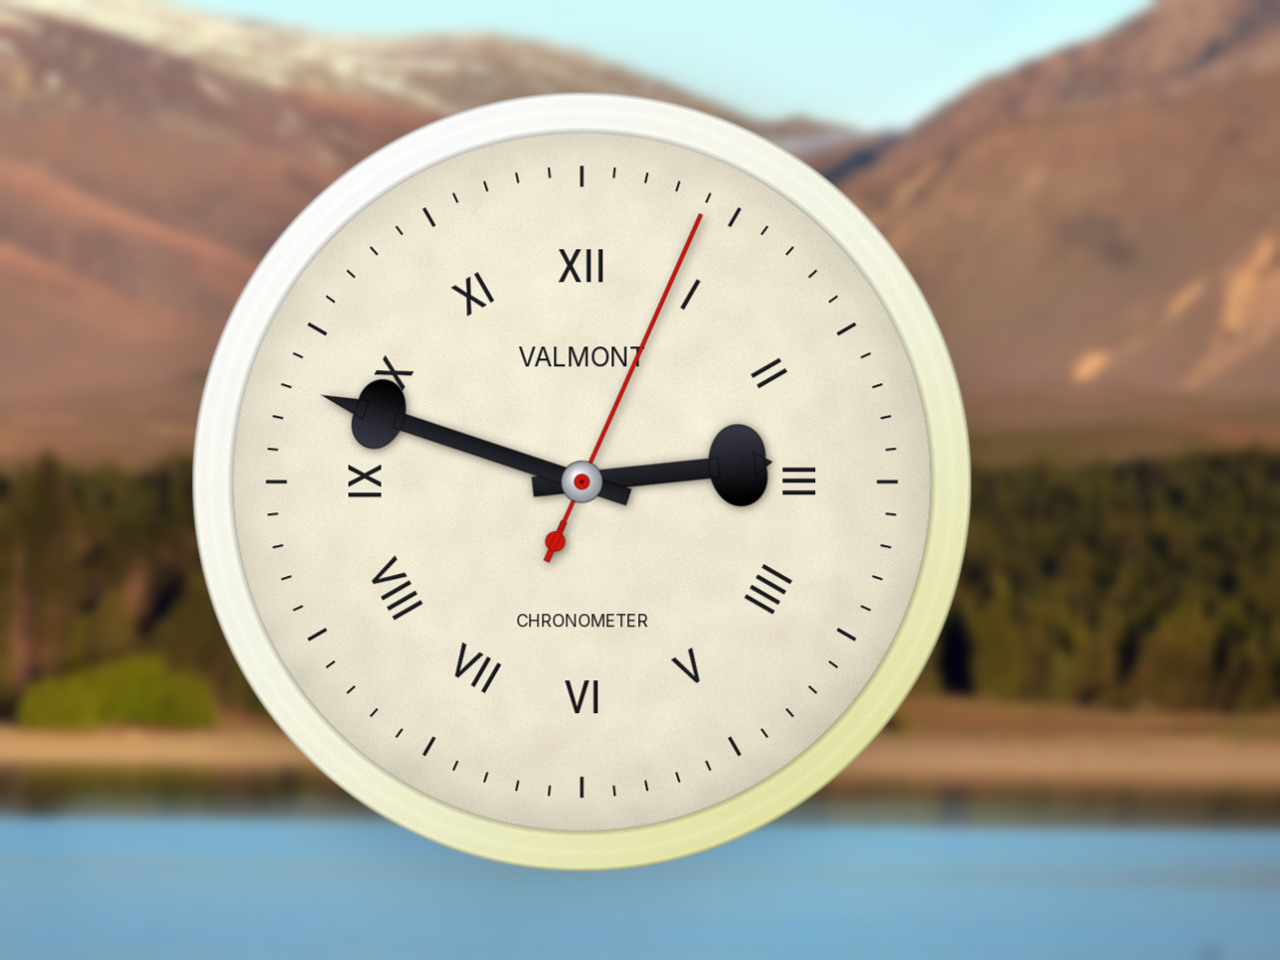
**2:48:04**
